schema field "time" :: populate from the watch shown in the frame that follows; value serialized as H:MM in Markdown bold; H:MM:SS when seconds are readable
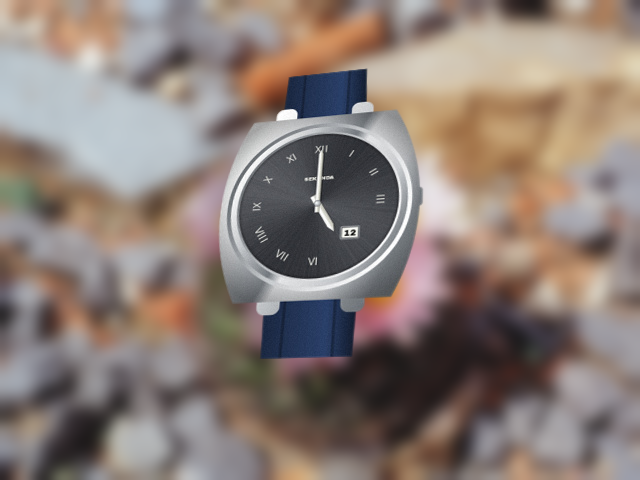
**5:00**
